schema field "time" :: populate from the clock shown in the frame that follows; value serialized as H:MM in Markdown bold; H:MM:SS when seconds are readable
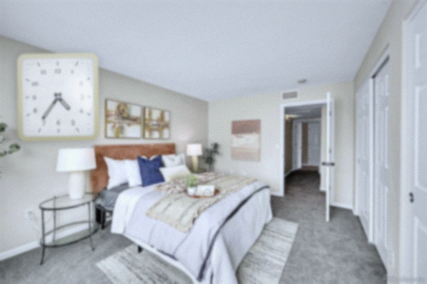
**4:36**
